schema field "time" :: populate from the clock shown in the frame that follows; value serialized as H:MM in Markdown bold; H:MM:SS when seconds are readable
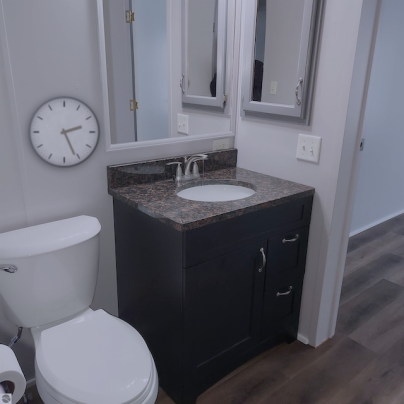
**2:26**
